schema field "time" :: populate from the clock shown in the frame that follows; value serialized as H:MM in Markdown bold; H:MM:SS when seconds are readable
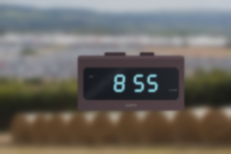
**8:55**
